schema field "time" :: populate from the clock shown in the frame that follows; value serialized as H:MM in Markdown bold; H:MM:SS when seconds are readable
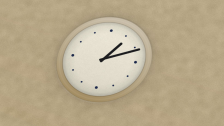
**1:11**
